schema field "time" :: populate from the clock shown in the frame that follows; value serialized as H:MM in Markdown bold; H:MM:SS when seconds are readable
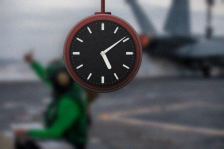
**5:09**
